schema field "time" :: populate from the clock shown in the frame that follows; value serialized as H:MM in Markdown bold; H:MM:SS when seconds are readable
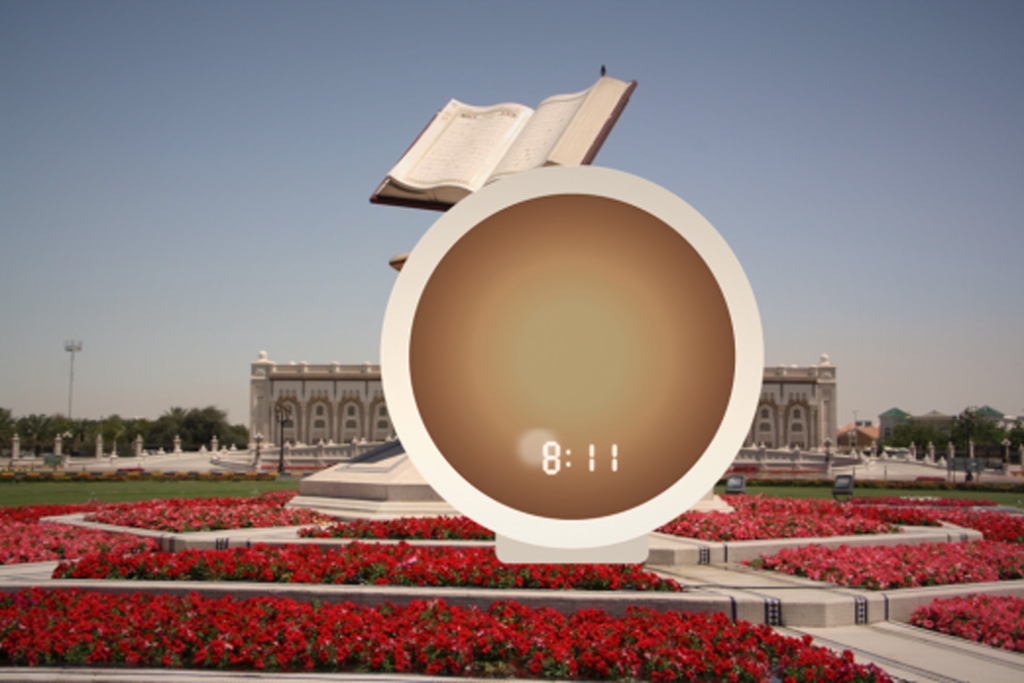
**8:11**
